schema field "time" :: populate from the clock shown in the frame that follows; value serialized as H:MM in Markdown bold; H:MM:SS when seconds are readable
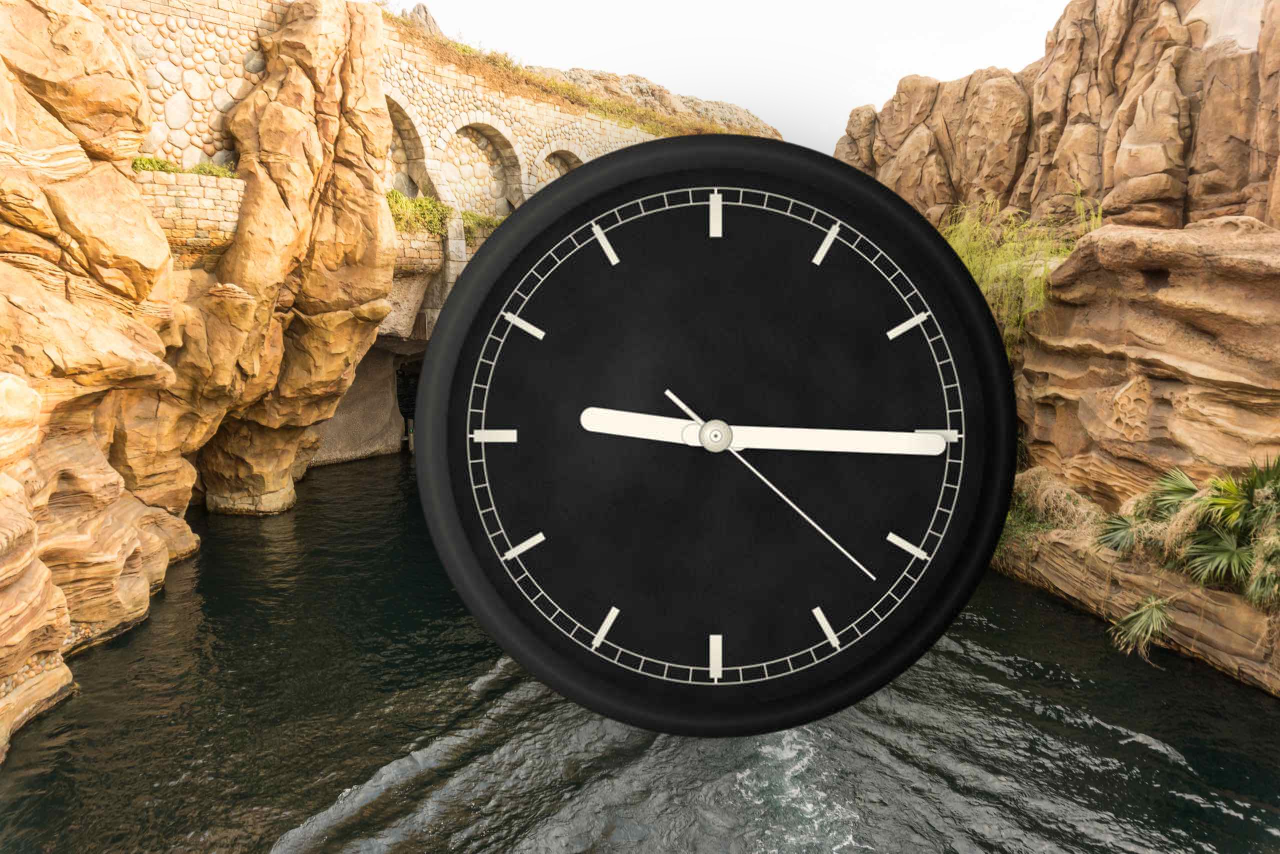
**9:15:22**
